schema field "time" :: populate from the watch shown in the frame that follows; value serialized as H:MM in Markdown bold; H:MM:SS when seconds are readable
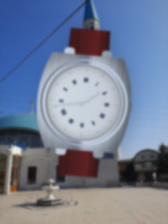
**1:43**
